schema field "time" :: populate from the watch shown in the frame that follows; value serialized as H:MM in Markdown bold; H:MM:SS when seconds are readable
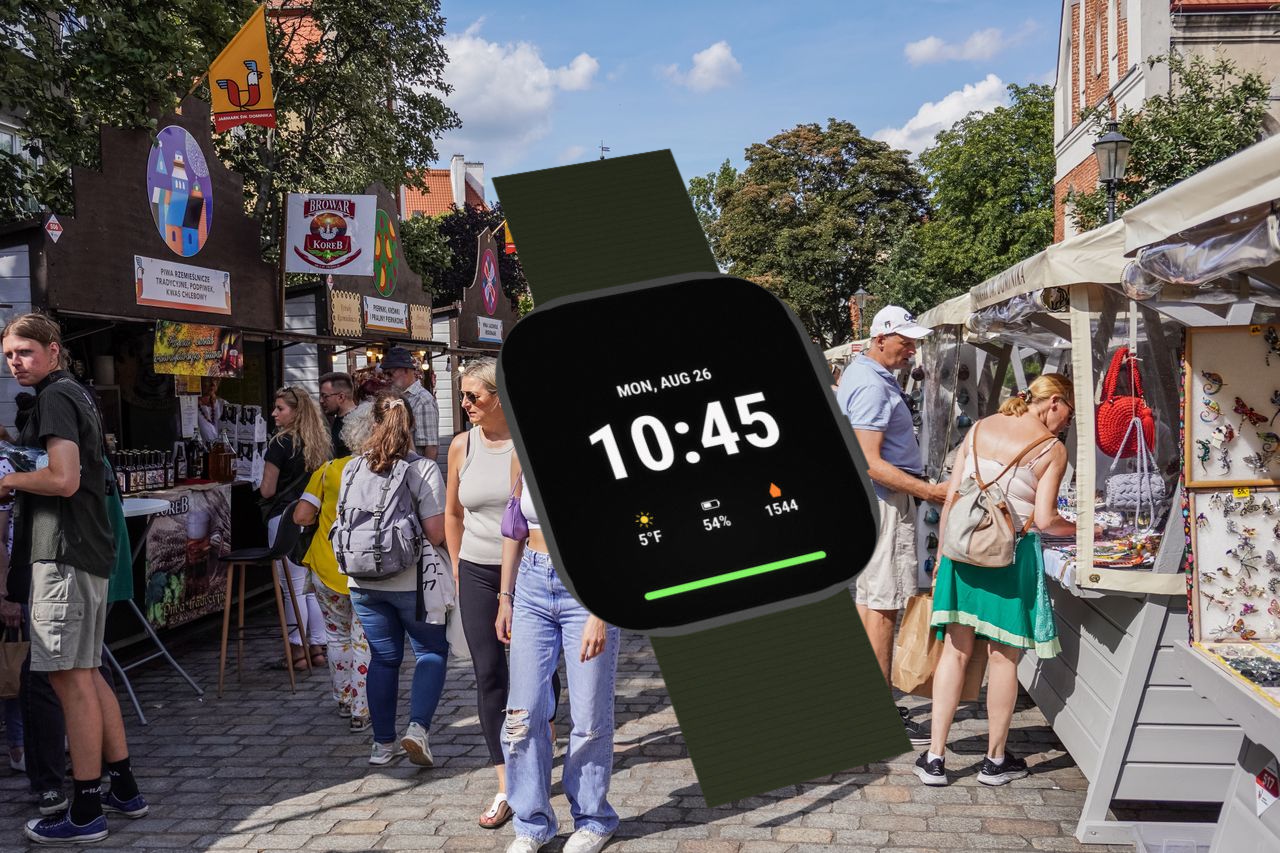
**10:45**
